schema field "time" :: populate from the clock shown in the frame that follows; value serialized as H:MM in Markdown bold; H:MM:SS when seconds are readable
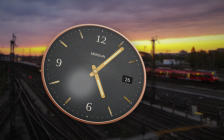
**5:06**
